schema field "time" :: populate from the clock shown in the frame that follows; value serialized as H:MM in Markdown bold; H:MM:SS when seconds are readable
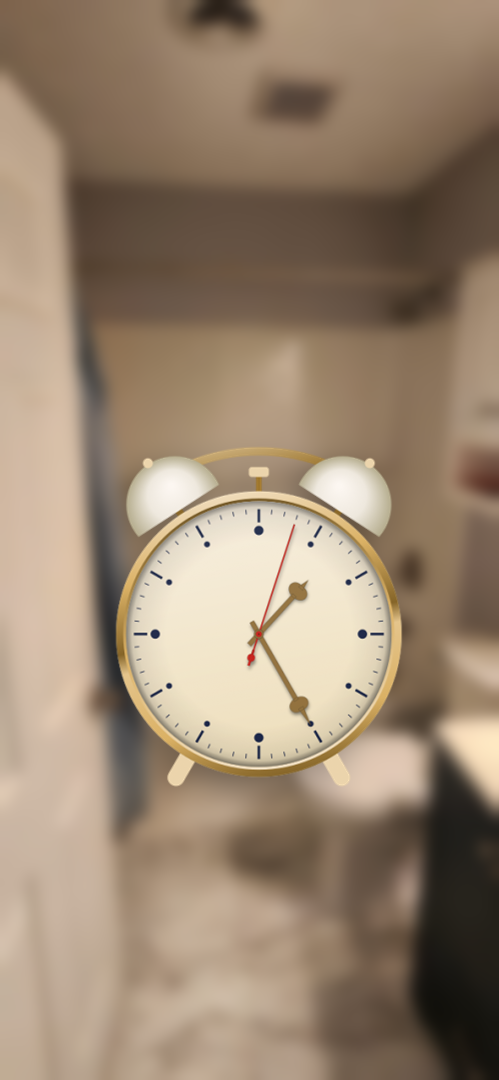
**1:25:03**
